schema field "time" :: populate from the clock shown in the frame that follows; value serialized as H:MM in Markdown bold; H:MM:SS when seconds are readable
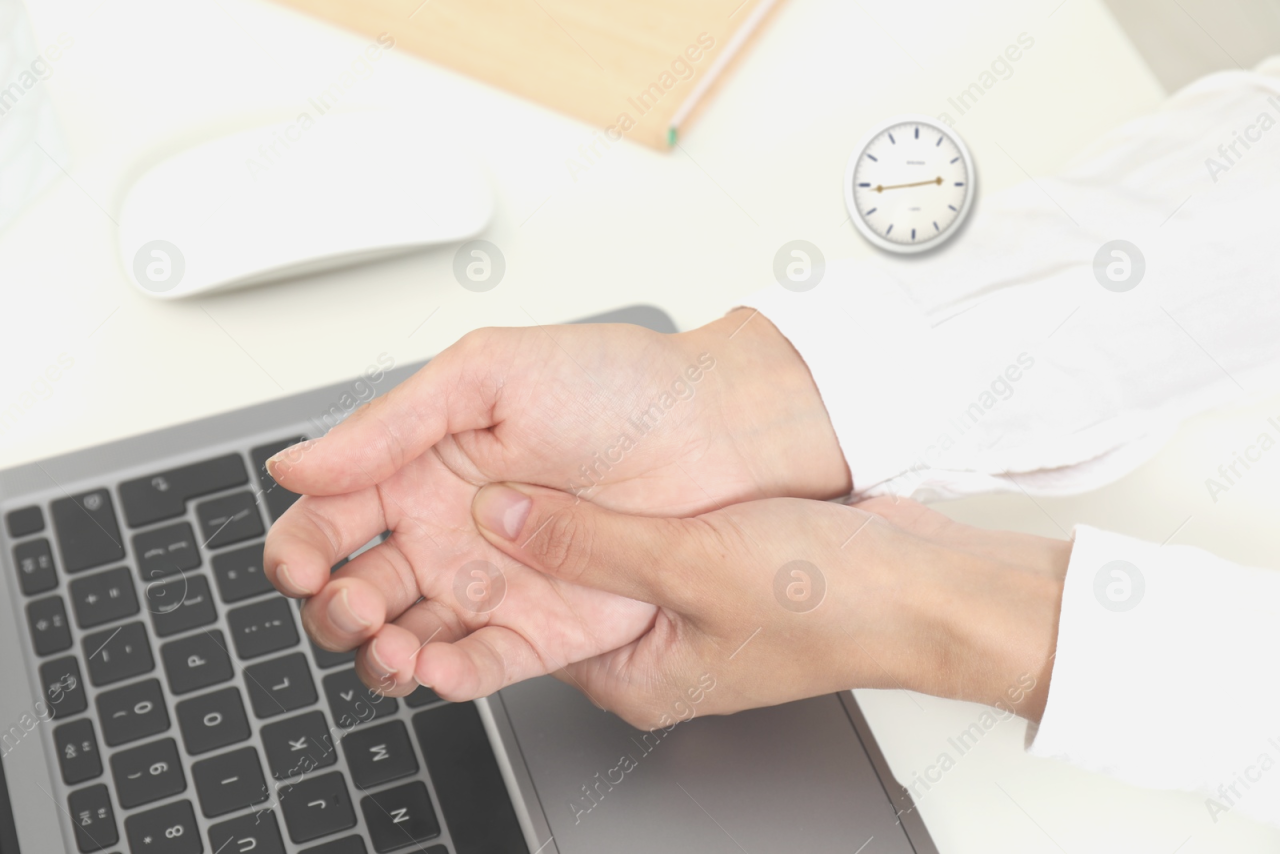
**2:44**
